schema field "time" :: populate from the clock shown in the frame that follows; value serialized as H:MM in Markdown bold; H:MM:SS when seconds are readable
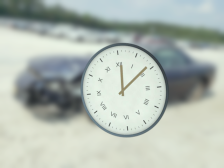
**12:09**
